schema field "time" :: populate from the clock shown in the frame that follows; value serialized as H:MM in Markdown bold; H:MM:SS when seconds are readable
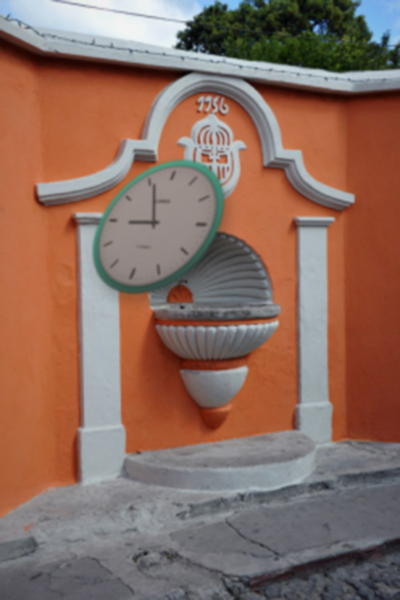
**8:56**
